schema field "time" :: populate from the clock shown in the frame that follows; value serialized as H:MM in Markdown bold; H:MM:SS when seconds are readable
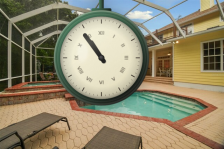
**10:54**
